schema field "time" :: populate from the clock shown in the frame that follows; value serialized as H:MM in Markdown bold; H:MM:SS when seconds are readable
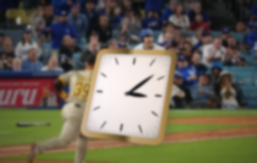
**3:08**
